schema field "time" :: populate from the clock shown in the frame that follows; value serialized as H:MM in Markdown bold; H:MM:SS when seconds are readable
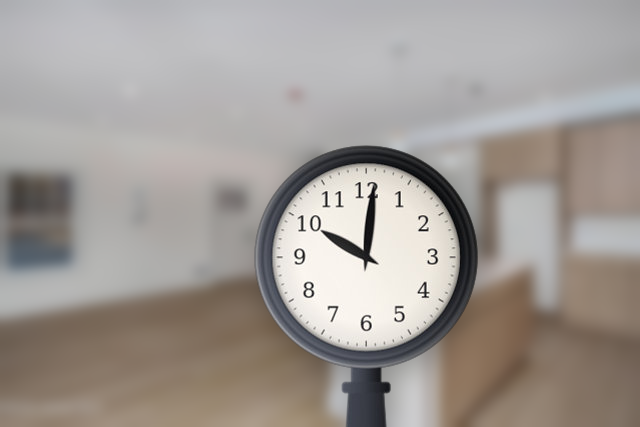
**10:01**
